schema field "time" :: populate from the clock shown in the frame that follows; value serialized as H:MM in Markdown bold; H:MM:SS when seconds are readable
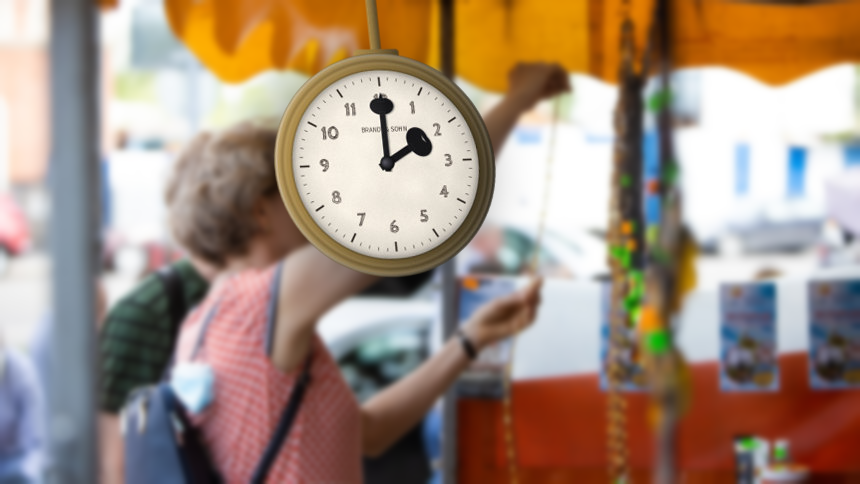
**2:00**
